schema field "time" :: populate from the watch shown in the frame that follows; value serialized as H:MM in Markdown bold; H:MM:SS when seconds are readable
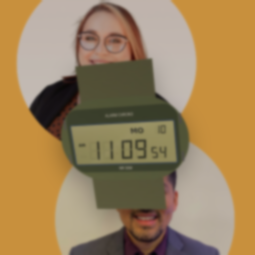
**11:09**
